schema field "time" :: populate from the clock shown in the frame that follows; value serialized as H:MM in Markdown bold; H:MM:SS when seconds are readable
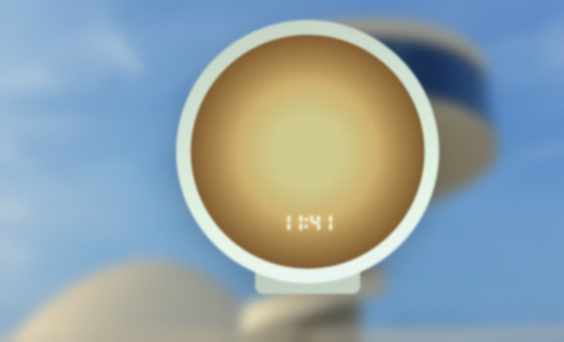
**11:41**
